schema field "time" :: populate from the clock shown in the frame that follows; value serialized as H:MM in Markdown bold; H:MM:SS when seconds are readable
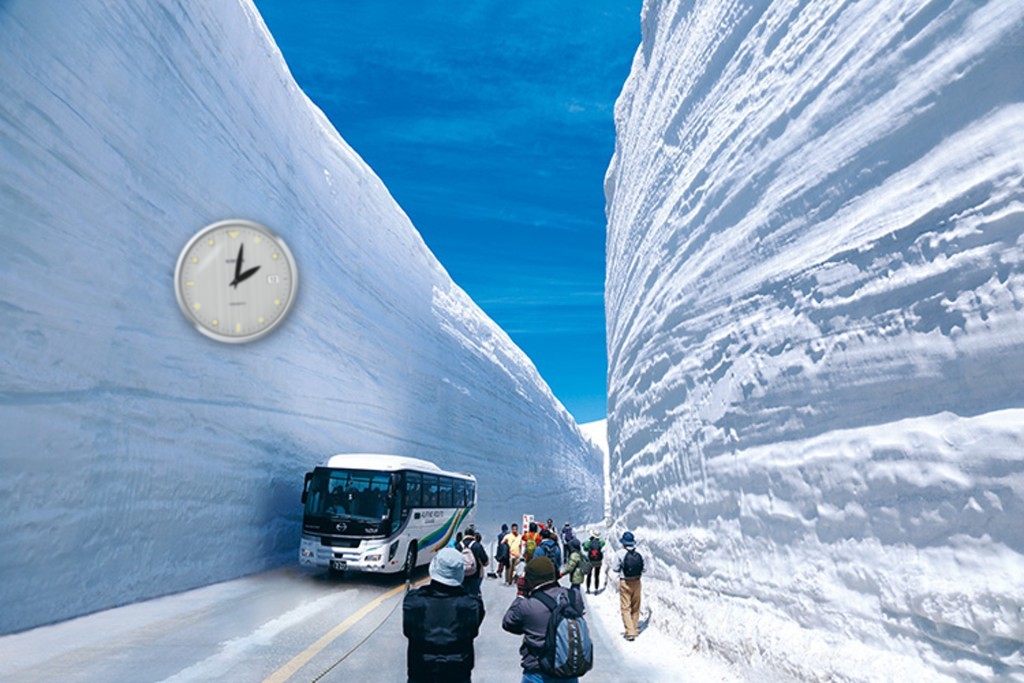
**2:02**
